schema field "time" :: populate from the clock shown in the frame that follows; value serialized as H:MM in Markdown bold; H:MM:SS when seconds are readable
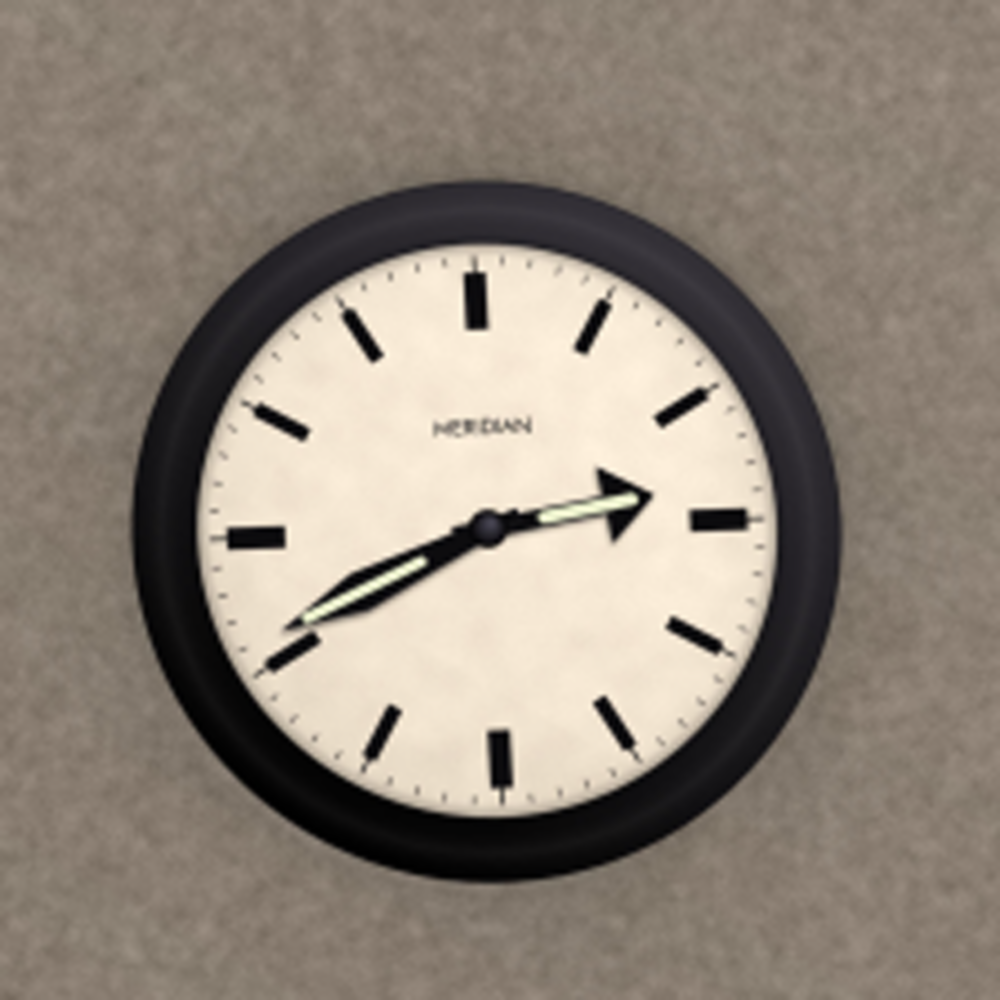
**2:41**
